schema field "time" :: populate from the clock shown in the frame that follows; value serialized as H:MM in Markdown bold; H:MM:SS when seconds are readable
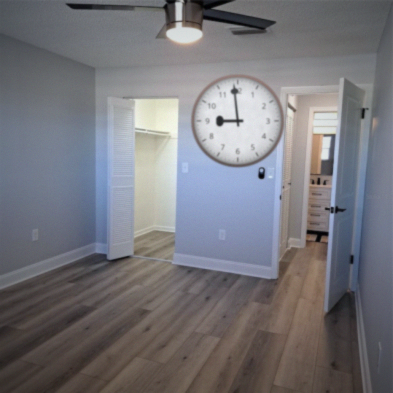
**8:59**
